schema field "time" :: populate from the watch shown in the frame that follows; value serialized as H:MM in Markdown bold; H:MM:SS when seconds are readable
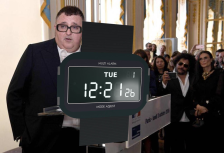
**12:21:26**
